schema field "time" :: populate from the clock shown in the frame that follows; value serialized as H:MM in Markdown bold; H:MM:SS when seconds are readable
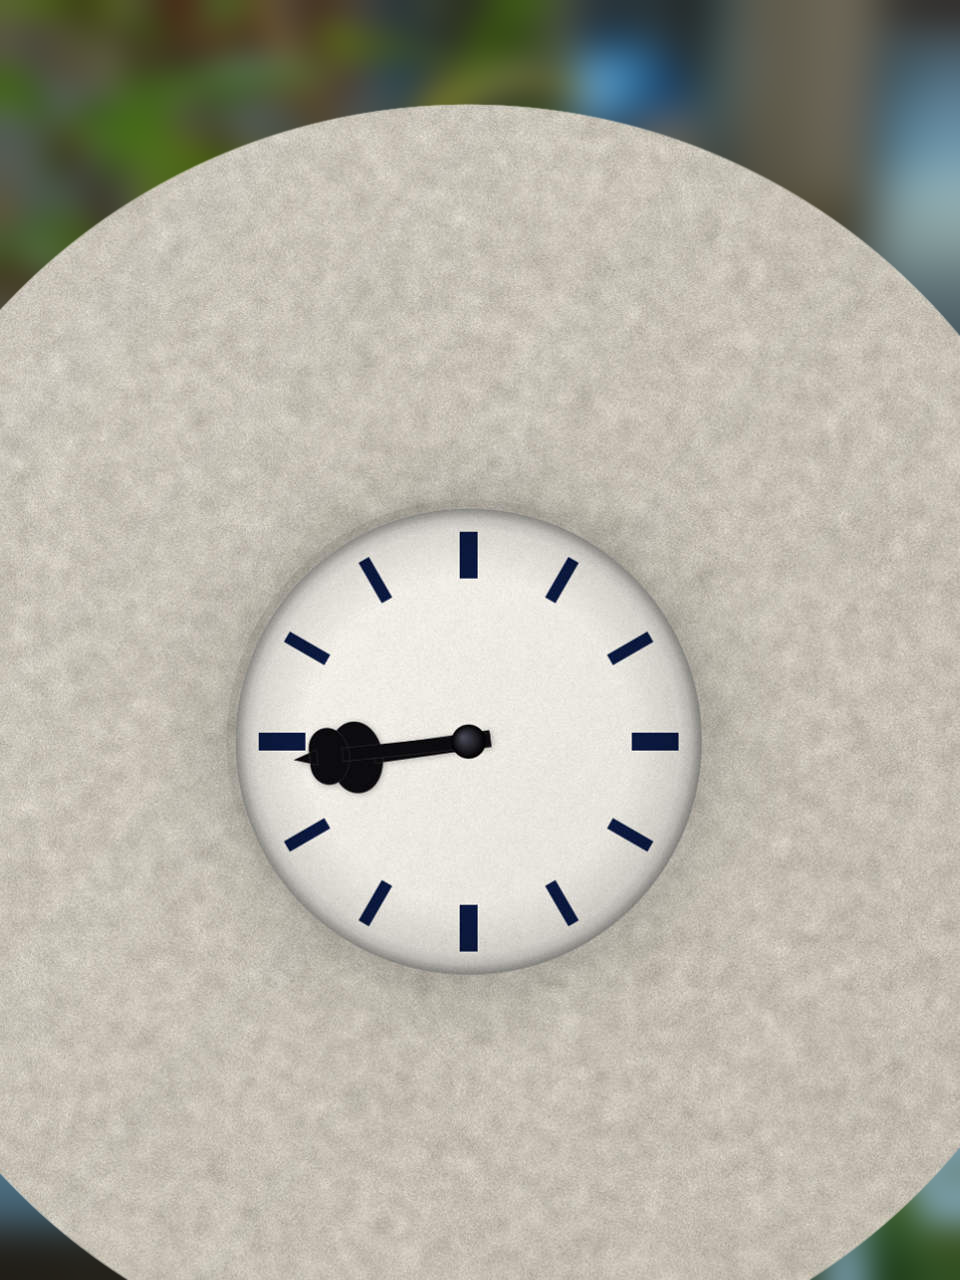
**8:44**
